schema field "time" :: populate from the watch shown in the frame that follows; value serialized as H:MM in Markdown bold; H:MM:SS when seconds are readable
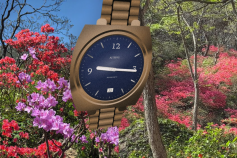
**9:16**
